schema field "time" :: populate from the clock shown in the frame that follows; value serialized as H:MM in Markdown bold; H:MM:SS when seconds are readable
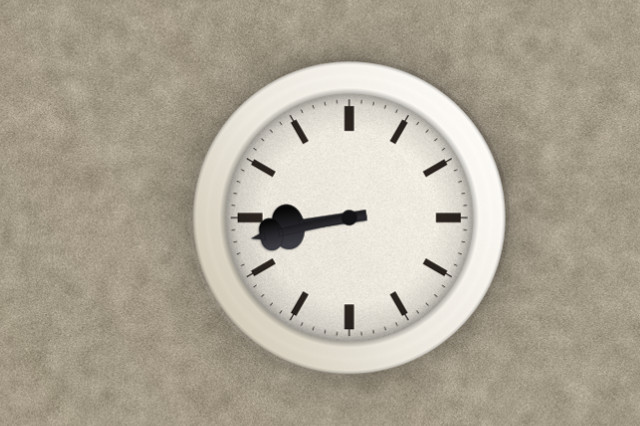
**8:43**
